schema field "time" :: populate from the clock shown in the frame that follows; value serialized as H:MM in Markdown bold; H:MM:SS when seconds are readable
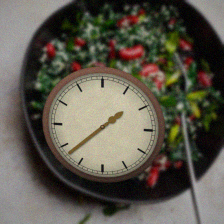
**1:38**
